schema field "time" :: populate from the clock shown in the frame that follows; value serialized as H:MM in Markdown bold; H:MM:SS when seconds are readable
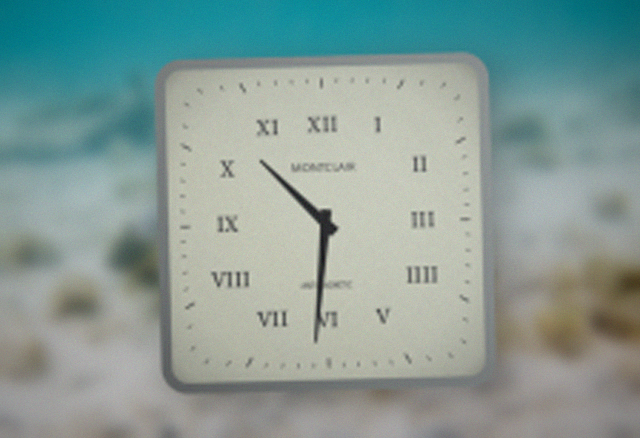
**10:31**
